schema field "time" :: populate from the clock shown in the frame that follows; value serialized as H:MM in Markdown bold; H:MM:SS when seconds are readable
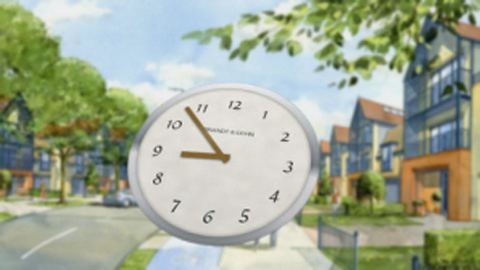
**8:53**
